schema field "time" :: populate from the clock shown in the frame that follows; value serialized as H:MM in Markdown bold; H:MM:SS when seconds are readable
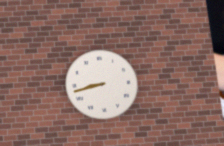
**8:43**
